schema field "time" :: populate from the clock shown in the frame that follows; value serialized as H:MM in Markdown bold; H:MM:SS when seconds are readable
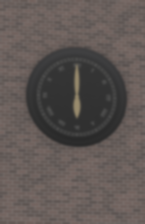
**6:00**
